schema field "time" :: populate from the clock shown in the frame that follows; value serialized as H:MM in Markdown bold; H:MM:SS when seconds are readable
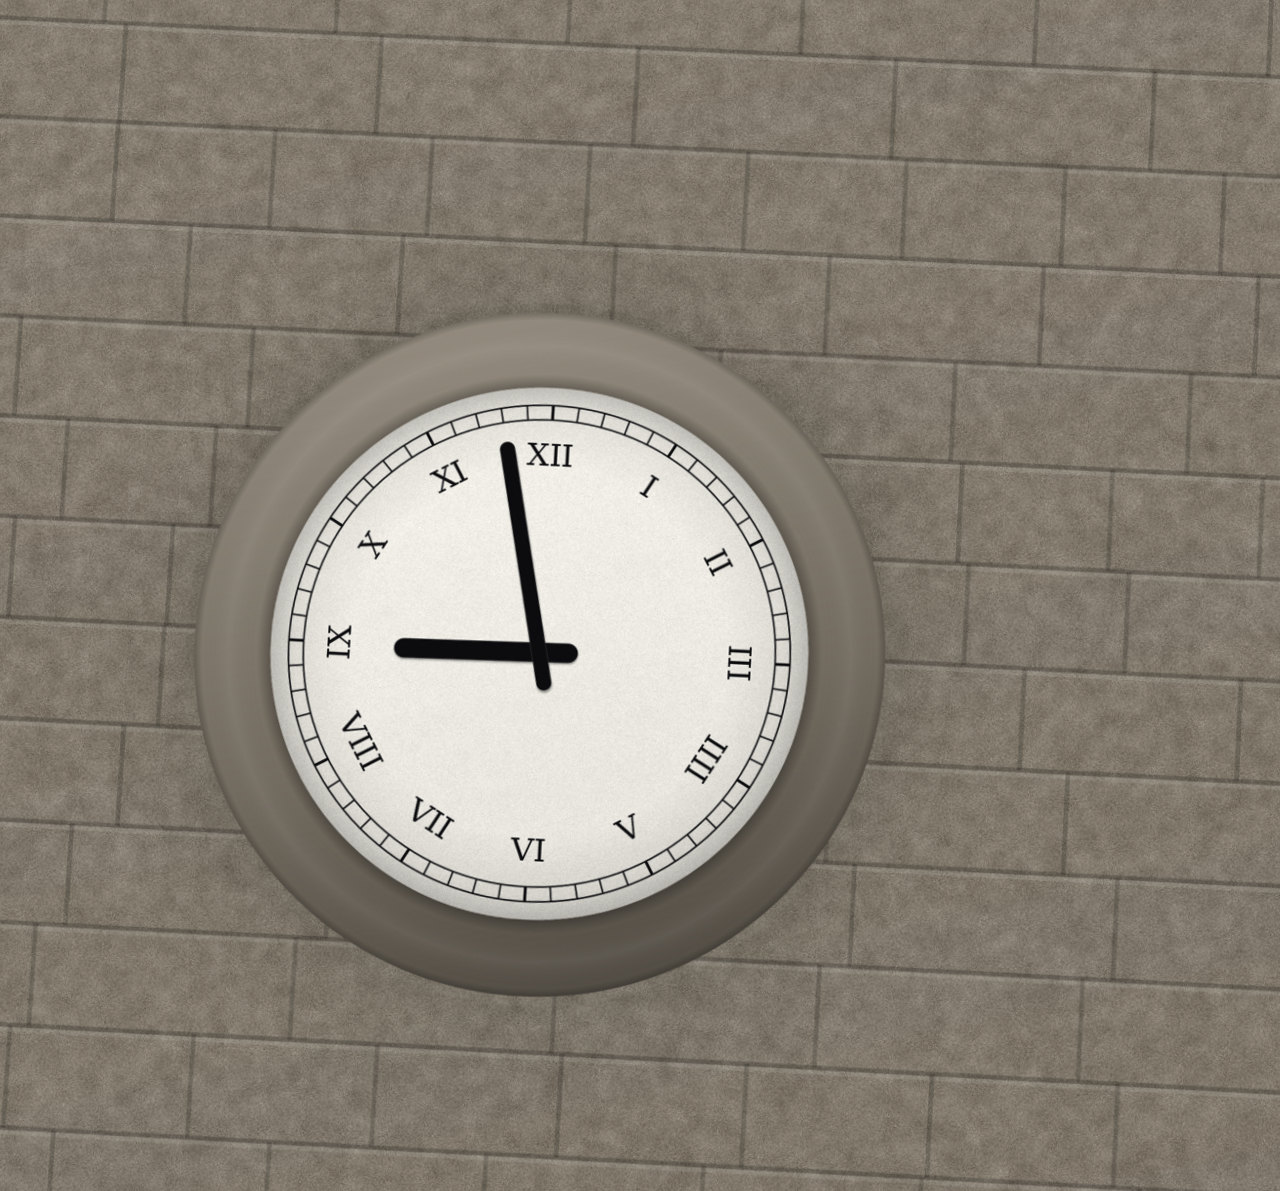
**8:58**
